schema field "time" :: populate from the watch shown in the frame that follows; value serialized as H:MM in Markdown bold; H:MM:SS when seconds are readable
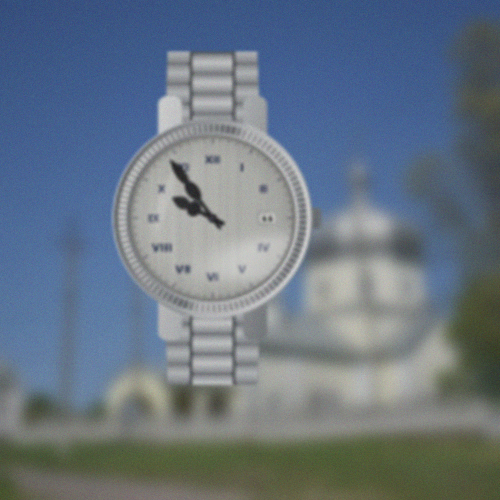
**9:54**
